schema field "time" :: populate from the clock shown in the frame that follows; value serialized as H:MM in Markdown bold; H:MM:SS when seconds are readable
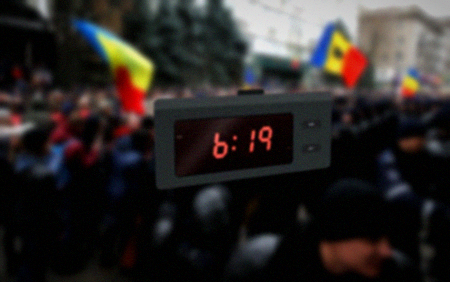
**6:19**
